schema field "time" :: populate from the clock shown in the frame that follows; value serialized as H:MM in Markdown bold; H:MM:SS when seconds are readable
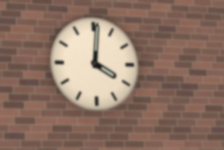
**4:01**
